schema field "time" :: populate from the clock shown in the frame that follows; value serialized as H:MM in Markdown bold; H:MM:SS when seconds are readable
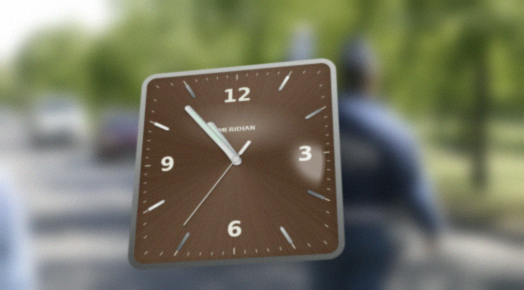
**10:53:36**
